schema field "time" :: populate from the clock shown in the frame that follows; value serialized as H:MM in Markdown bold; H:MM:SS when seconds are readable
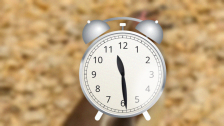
**11:29**
